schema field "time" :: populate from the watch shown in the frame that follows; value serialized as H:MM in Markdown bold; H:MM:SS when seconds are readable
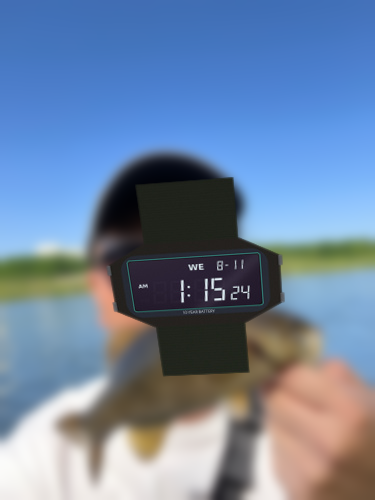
**1:15:24**
